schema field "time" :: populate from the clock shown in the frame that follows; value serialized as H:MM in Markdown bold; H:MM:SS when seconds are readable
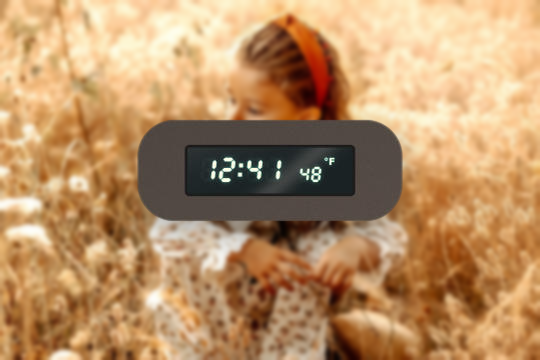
**12:41**
